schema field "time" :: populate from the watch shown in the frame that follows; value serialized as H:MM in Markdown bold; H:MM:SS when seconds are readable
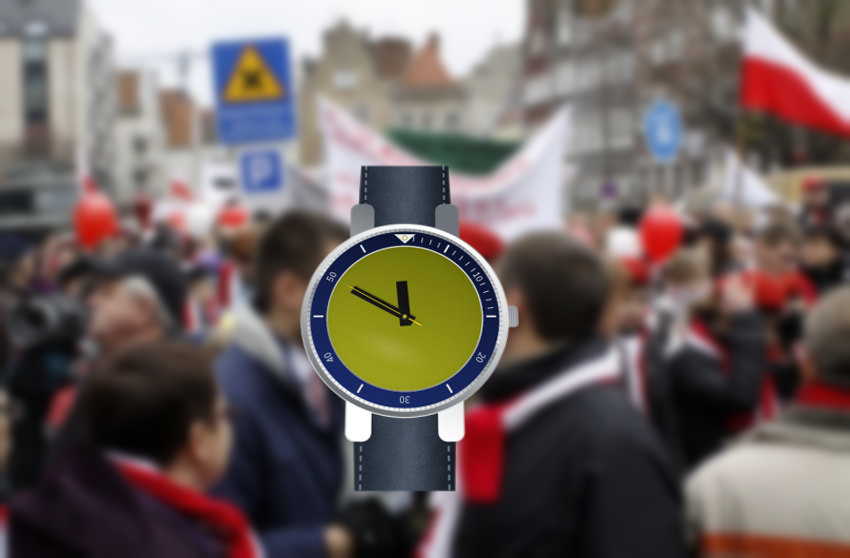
**11:49:50**
